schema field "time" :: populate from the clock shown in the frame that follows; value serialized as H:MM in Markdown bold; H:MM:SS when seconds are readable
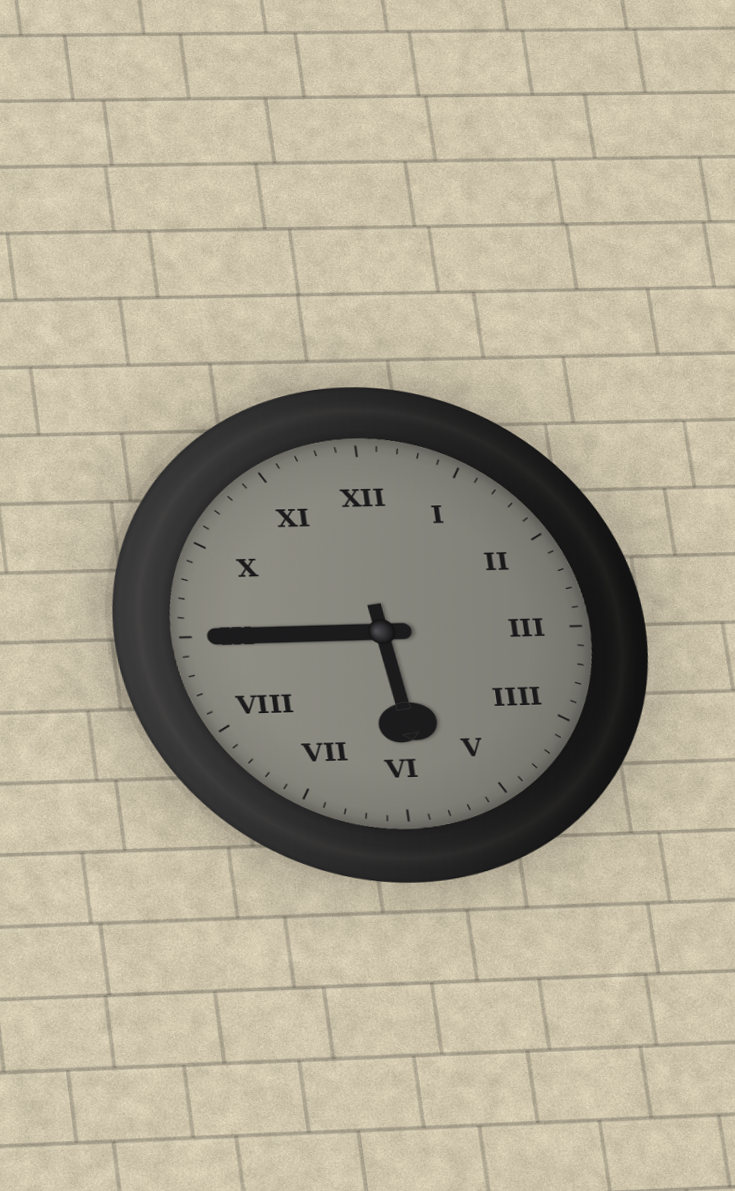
**5:45**
